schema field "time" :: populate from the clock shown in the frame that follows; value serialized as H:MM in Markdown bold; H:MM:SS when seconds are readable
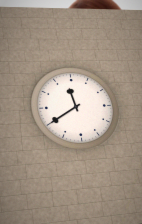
**11:40**
